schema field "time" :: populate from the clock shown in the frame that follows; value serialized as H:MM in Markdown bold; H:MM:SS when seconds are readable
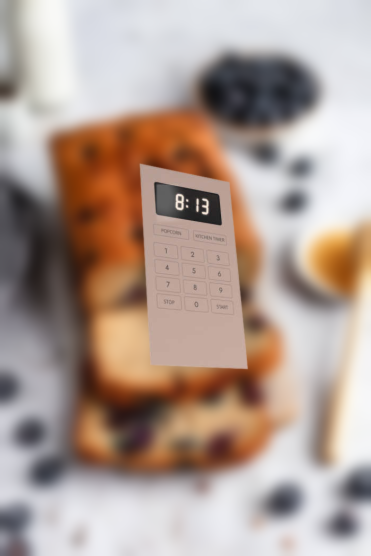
**8:13**
